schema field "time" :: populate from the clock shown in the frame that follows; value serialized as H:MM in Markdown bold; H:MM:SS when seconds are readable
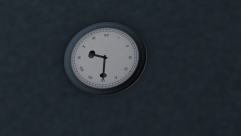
**9:30**
